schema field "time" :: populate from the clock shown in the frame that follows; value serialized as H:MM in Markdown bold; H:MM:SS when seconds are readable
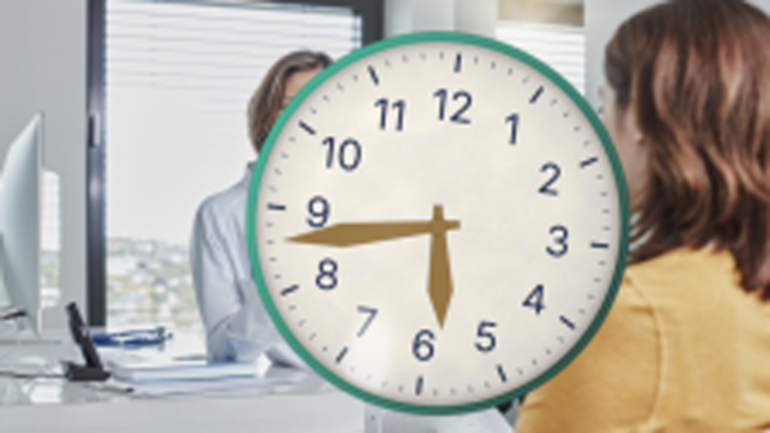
**5:43**
